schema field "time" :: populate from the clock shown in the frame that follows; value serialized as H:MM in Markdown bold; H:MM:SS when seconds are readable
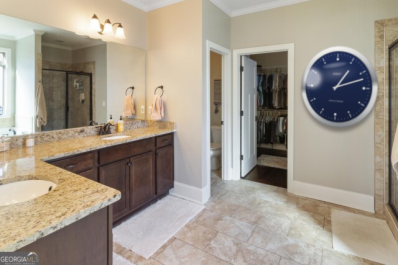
**1:12**
